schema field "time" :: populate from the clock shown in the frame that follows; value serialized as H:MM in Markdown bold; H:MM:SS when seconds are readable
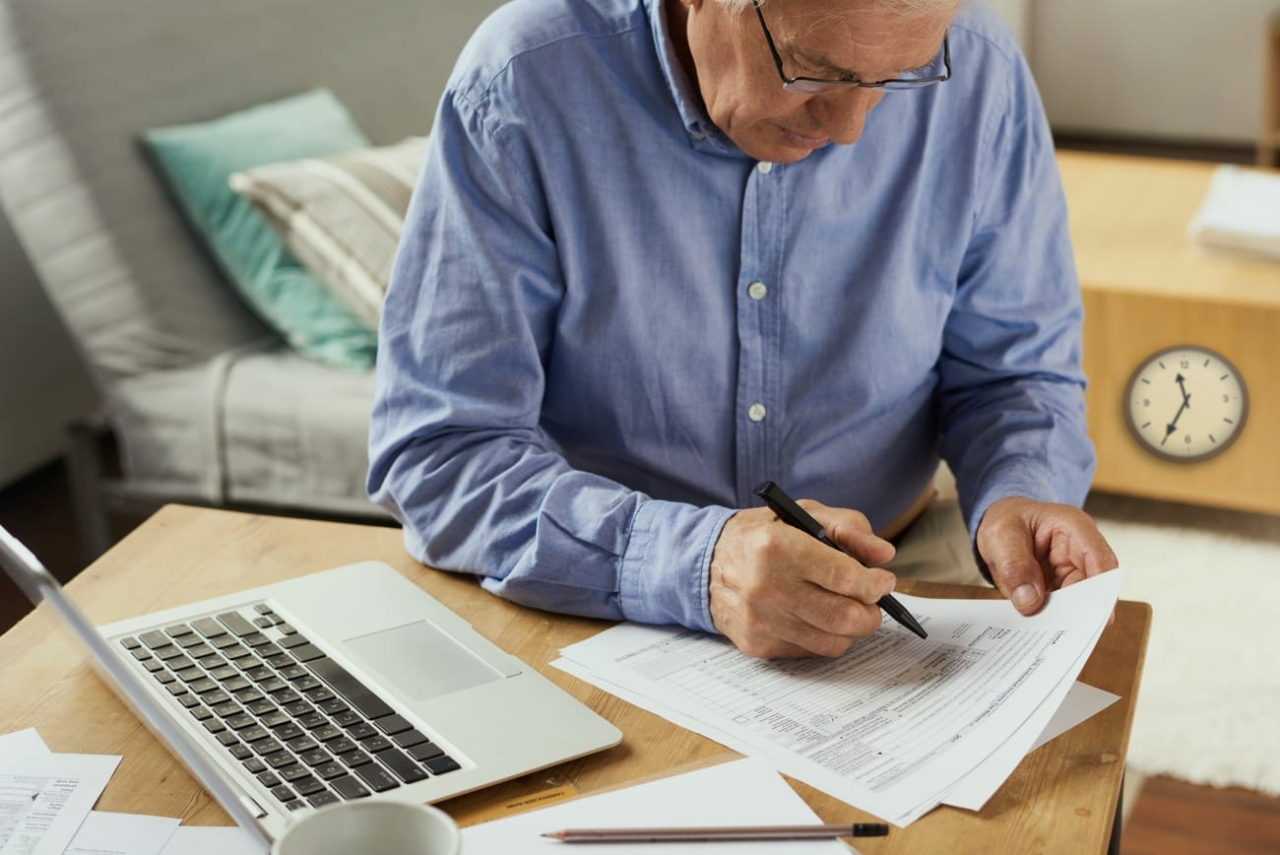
**11:35**
